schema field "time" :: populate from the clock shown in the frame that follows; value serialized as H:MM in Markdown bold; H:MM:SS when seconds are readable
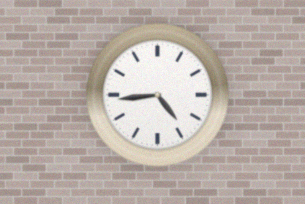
**4:44**
